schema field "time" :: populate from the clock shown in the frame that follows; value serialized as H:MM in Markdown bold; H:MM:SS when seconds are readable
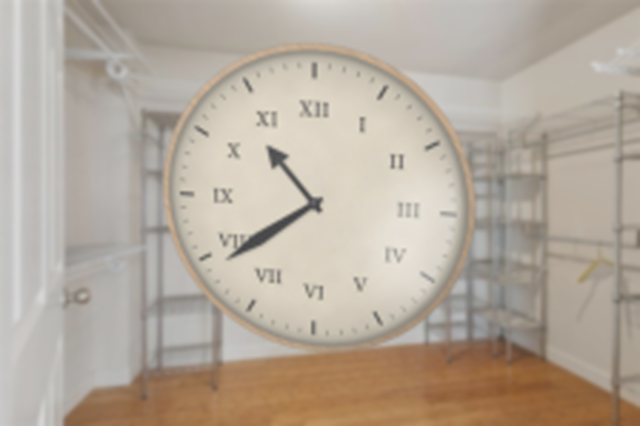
**10:39**
